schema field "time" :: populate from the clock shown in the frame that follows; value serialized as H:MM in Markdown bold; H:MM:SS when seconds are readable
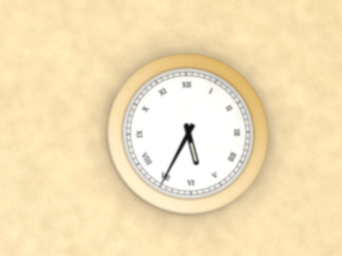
**5:35**
